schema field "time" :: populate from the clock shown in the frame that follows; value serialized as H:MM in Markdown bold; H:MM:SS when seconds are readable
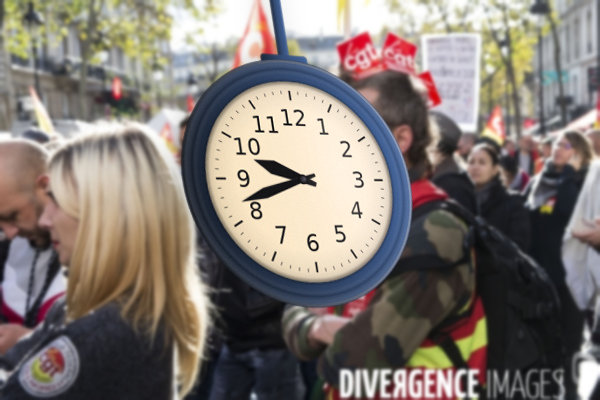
**9:42**
